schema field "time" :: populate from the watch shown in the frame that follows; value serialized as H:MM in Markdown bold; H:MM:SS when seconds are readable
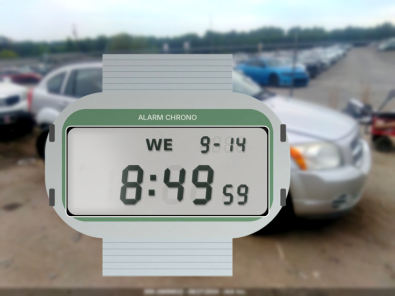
**8:49:59**
